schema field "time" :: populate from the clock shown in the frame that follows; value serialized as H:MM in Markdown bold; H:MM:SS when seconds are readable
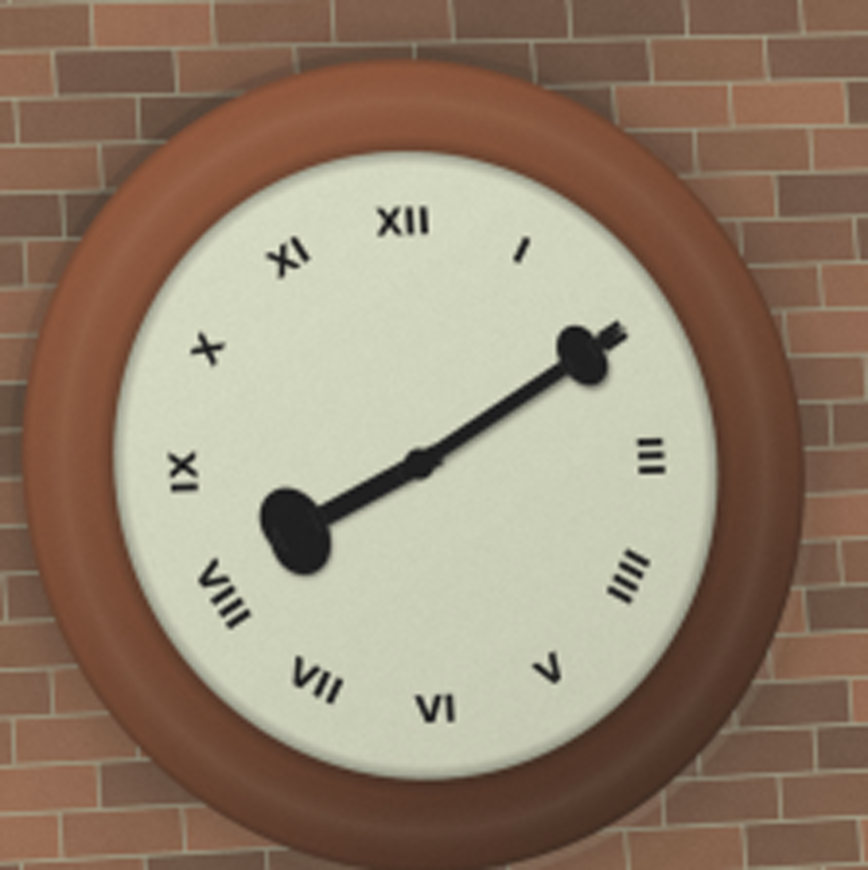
**8:10**
